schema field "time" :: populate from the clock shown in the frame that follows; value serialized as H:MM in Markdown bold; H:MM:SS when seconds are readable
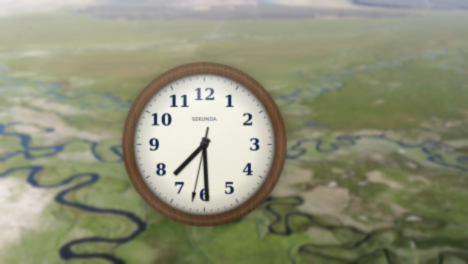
**7:29:32**
